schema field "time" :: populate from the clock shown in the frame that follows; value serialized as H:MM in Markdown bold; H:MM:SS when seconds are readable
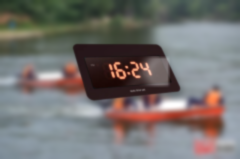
**16:24**
